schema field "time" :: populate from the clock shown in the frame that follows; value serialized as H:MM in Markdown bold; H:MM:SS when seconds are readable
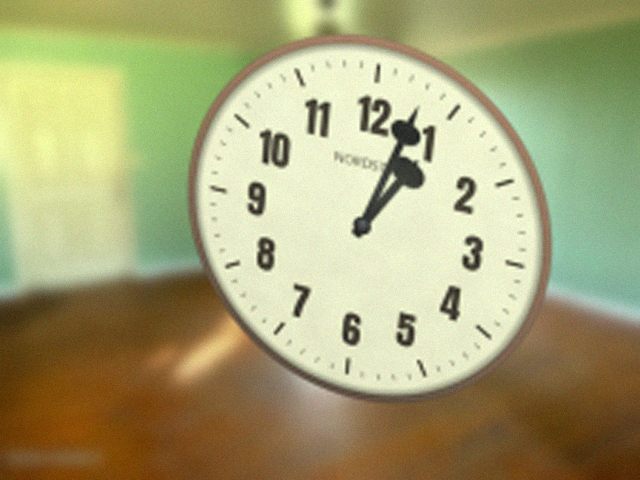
**1:03**
